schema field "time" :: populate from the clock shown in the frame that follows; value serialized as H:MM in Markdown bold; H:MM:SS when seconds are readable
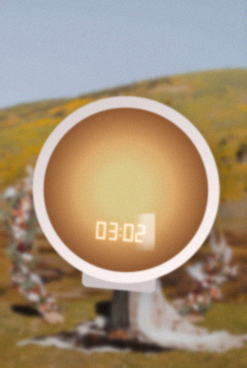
**3:02**
